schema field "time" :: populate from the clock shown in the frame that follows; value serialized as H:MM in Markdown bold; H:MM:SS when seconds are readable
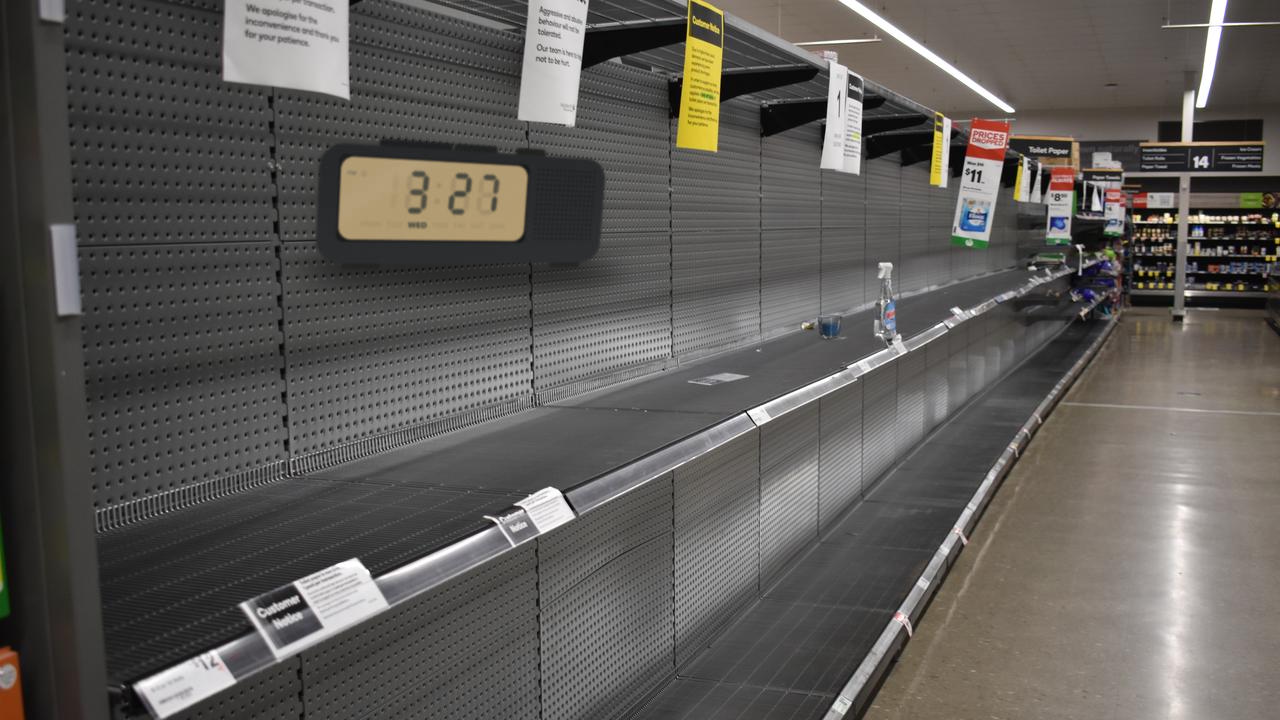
**3:27**
